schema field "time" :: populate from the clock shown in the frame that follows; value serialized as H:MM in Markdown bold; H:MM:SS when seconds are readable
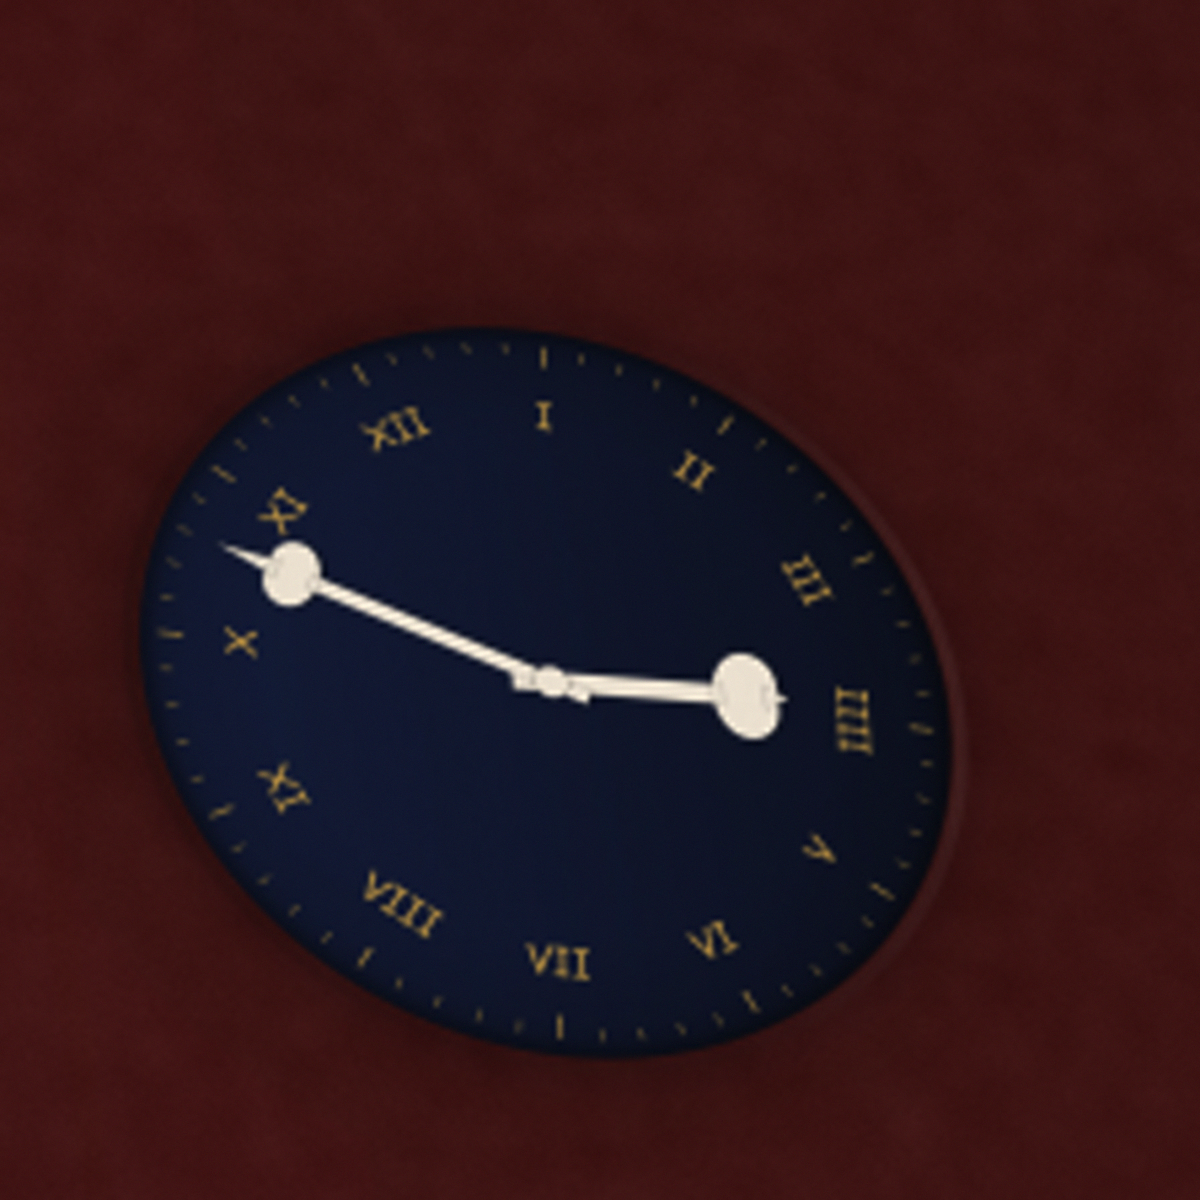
**3:53**
